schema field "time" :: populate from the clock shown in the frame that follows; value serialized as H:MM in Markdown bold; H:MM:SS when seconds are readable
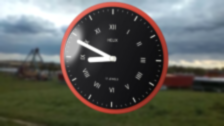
**8:49**
